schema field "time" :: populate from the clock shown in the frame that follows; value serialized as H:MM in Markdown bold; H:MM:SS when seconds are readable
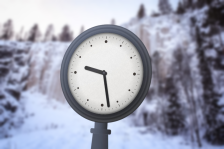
**9:28**
